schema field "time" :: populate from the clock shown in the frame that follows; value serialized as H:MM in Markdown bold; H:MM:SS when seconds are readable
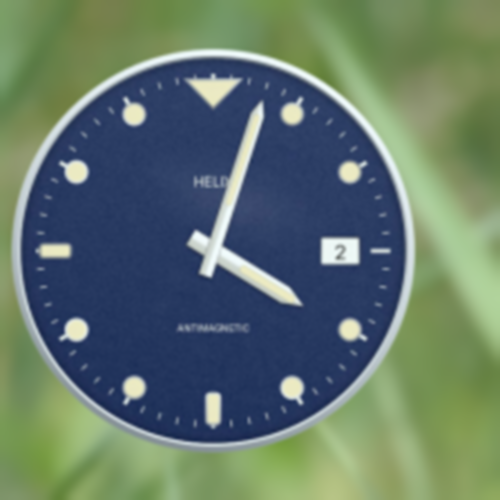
**4:03**
